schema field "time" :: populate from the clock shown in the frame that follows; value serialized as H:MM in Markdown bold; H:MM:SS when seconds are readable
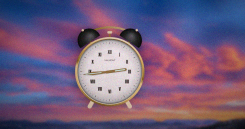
**2:44**
